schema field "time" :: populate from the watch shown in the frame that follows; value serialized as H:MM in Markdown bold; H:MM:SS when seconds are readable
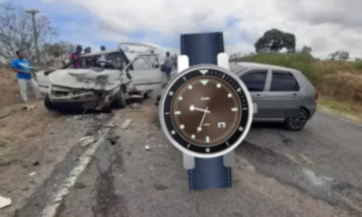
**9:34**
